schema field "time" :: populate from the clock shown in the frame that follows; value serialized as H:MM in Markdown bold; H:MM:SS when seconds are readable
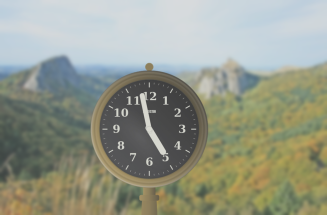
**4:58**
